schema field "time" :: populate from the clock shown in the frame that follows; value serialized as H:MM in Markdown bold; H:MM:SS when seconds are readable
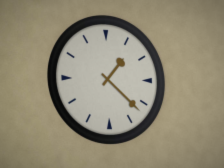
**1:22**
